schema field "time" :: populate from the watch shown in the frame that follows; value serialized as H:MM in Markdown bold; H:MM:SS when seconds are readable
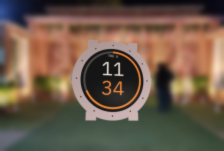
**11:34**
